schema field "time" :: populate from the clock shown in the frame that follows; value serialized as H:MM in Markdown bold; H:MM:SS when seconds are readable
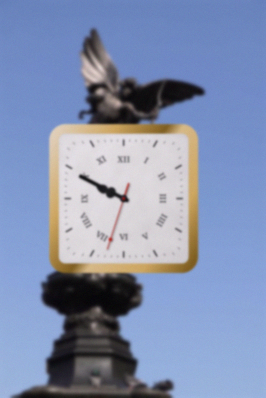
**9:49:33**
